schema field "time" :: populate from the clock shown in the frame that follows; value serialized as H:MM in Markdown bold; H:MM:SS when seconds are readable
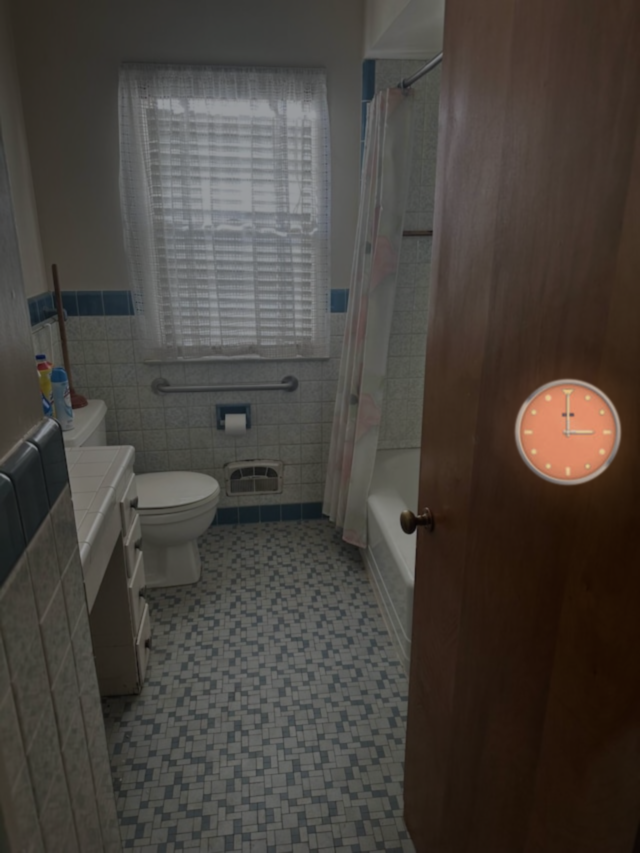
**3:00**
